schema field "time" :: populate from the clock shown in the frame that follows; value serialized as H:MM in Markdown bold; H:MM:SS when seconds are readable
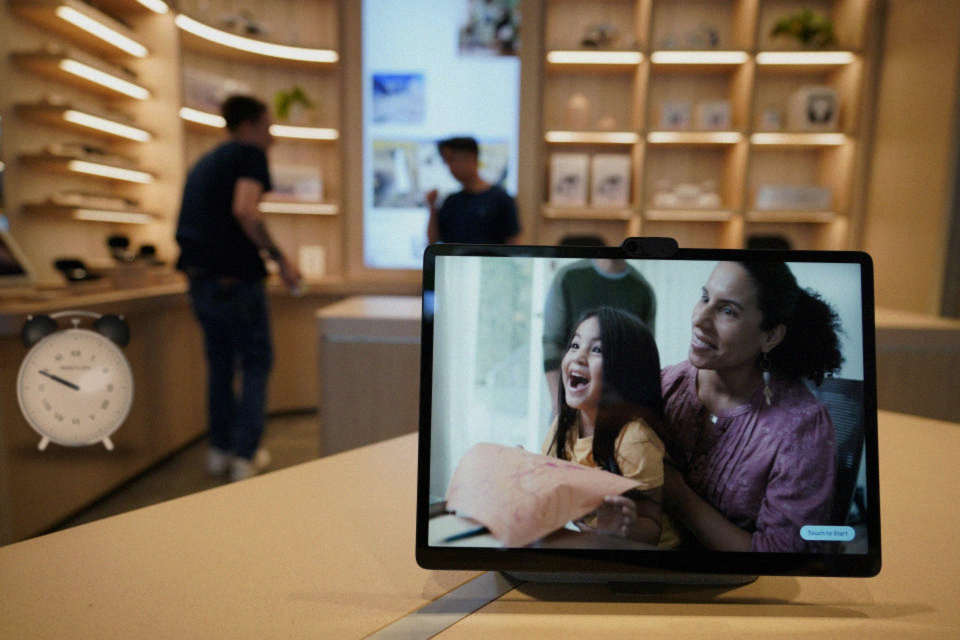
**9:49**
